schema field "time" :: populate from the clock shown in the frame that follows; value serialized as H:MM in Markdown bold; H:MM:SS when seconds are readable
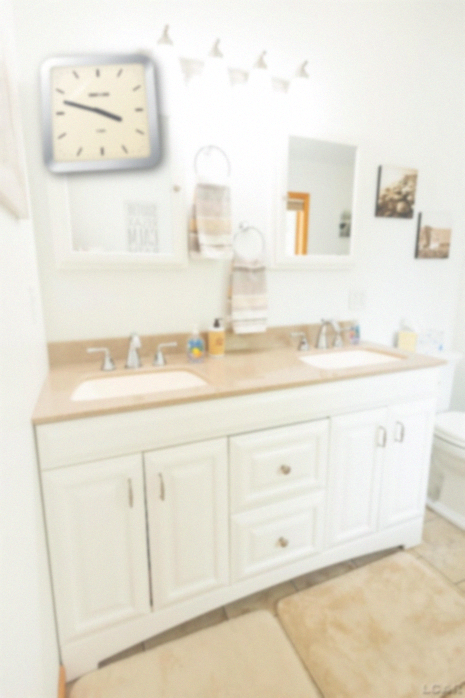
**3:48**
